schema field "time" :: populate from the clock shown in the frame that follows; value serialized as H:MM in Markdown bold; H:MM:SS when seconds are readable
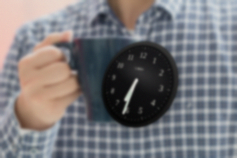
**6:31**
